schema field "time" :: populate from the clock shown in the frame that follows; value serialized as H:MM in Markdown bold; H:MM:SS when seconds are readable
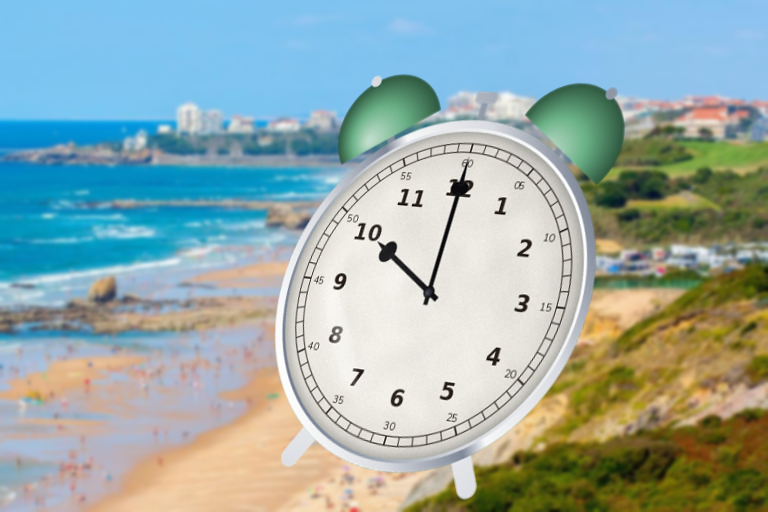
**10:00**
